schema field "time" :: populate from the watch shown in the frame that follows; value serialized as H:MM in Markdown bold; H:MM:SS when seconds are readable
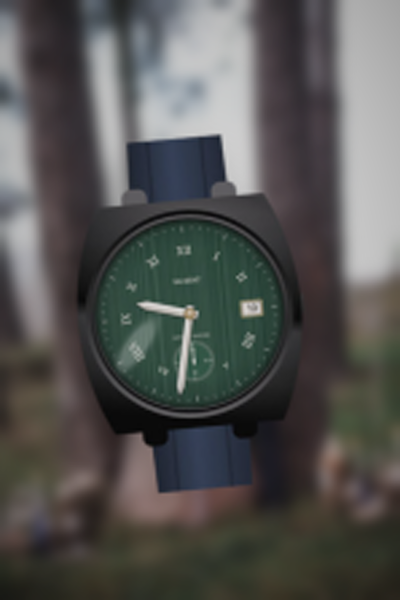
**9:32**
